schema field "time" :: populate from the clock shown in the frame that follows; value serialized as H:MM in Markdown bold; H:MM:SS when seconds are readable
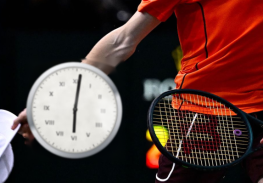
**6:01**
